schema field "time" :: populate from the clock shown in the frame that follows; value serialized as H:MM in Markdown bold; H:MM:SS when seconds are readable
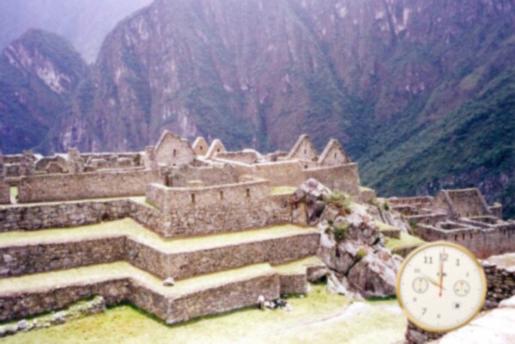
**9:59**
